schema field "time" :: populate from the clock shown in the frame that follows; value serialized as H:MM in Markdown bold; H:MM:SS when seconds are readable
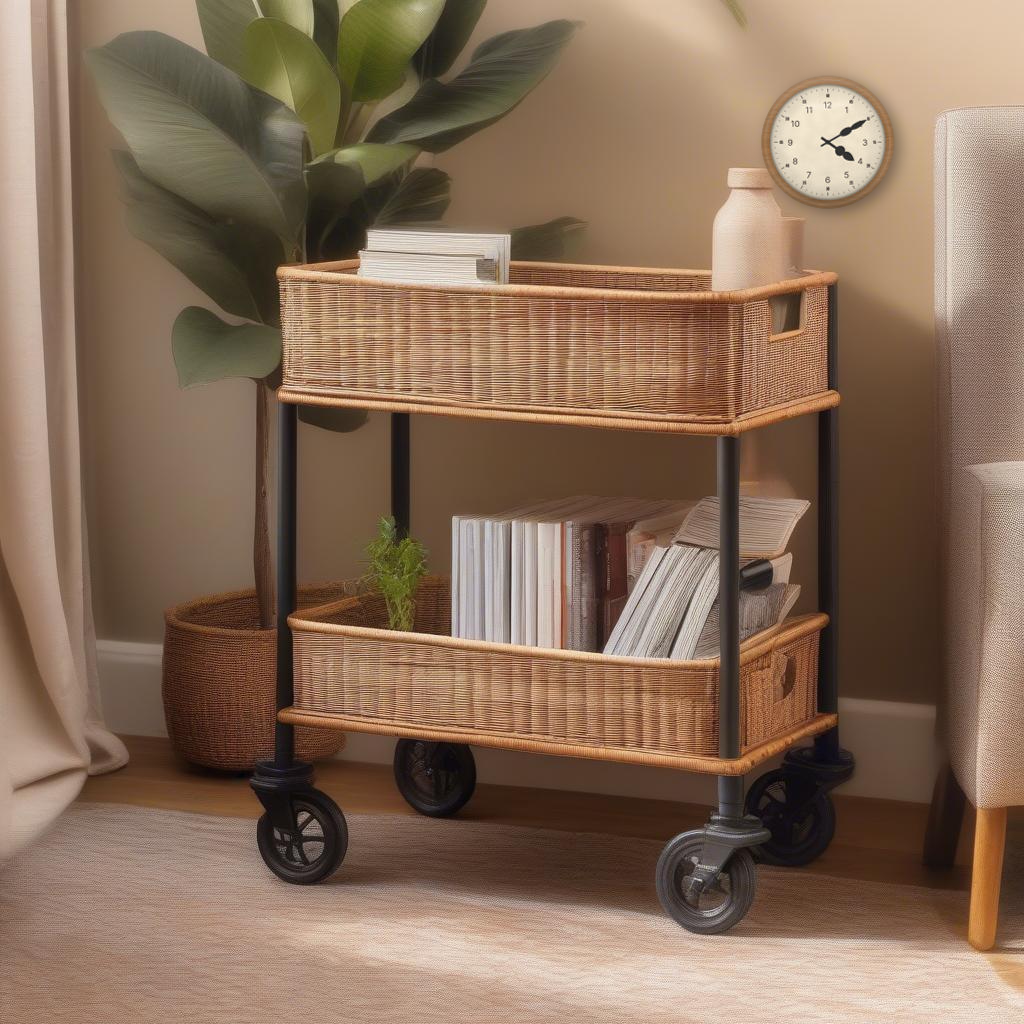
**4:10**
